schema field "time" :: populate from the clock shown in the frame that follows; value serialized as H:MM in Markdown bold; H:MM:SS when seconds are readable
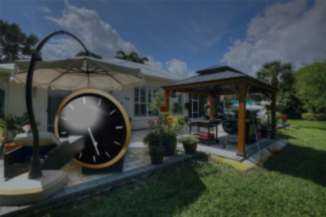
**5:28**
